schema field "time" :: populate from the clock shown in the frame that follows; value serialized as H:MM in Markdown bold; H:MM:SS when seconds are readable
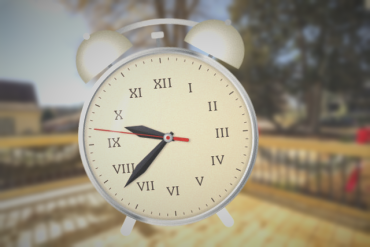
**9:37:47**
